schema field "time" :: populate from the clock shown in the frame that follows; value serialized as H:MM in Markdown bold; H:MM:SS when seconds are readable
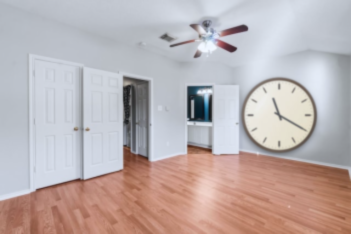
**11:20**
